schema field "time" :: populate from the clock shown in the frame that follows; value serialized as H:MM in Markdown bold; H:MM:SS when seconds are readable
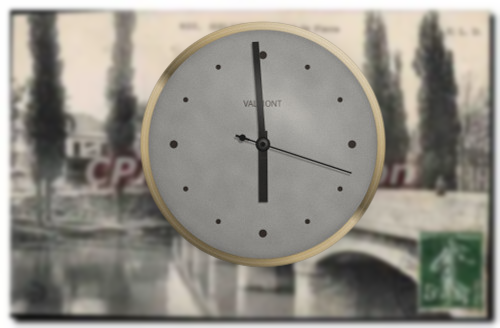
**5:59:18**
